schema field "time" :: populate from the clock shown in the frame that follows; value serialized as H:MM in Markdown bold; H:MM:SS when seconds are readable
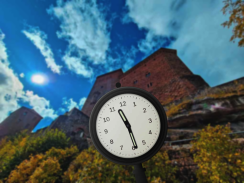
**11:29**
